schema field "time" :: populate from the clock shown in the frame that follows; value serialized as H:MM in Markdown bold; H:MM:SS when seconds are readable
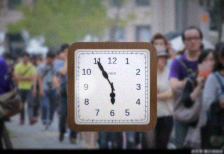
**5:55**
